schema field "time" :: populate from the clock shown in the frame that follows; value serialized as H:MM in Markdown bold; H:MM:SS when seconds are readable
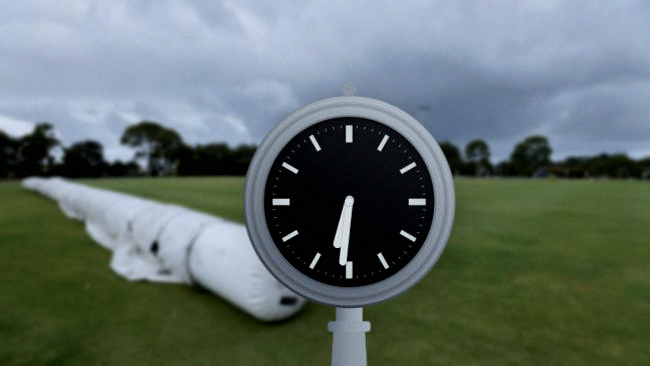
**6:31**
